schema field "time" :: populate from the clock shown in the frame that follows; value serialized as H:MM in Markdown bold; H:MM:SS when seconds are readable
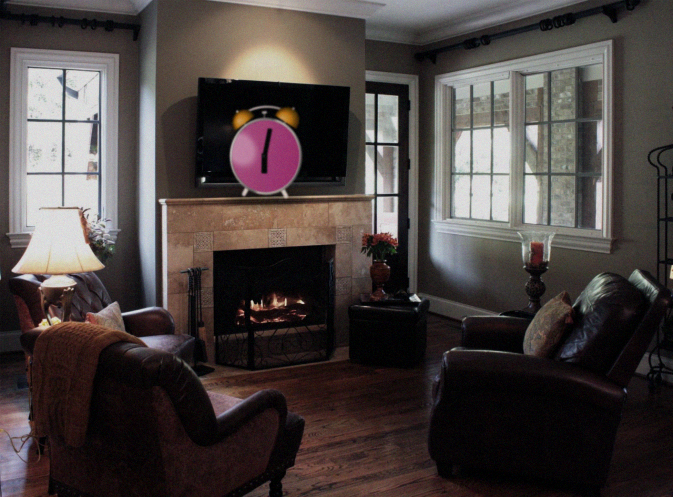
**6:02**
